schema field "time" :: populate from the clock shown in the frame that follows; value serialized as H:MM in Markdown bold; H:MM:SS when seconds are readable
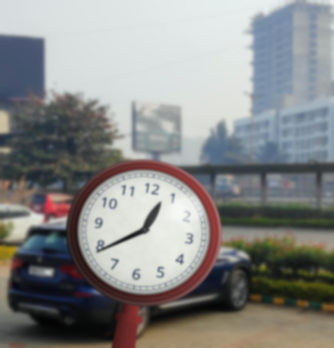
**12:39**
